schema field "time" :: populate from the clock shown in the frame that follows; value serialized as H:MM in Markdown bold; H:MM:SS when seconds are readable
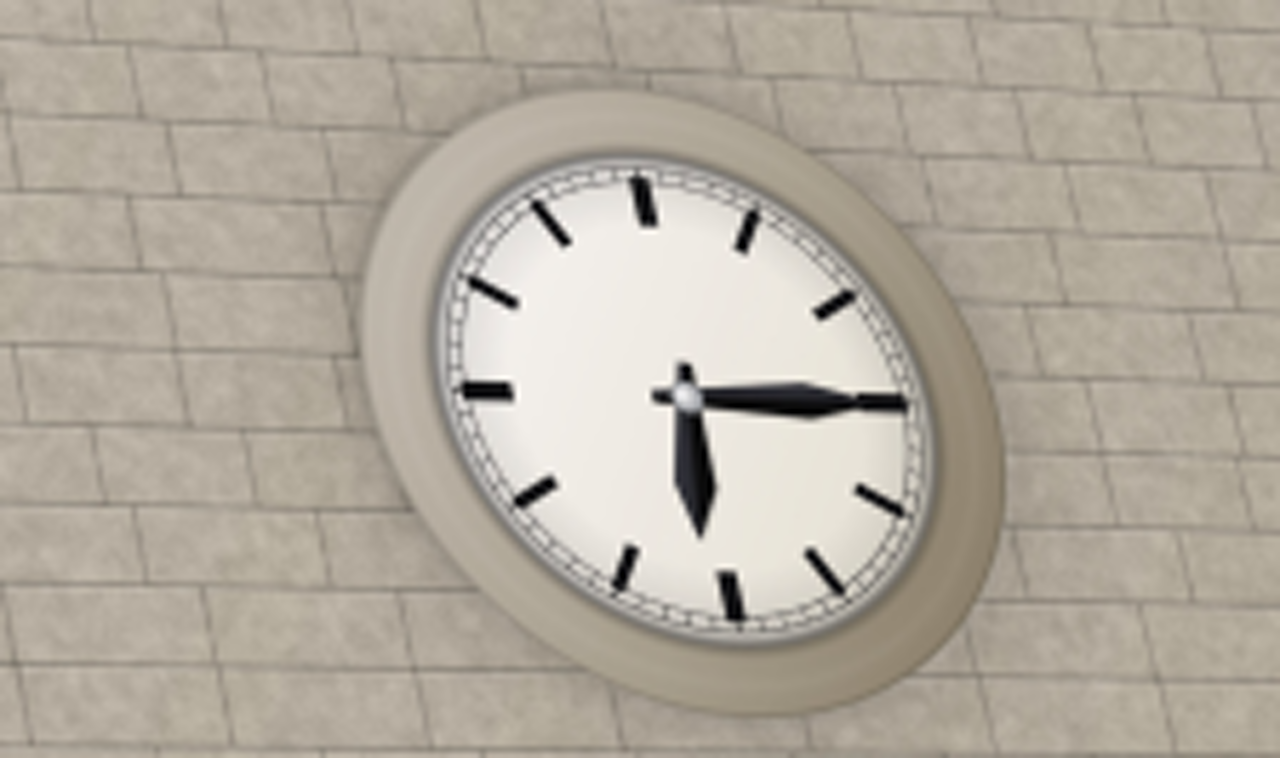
**6:15**
